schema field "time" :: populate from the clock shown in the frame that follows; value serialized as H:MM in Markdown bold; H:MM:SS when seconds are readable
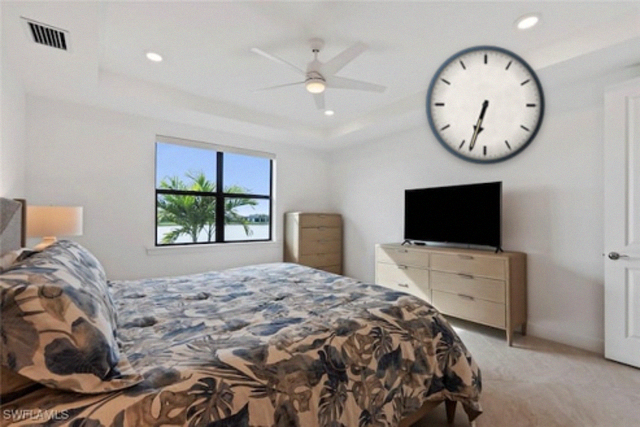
**6:33**
